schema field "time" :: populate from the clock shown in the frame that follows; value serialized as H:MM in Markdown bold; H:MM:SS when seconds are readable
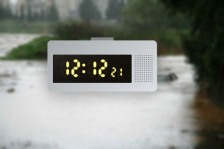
**12:12:21**
